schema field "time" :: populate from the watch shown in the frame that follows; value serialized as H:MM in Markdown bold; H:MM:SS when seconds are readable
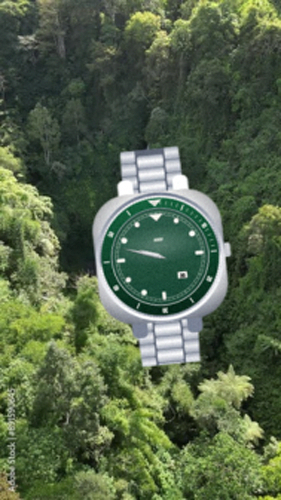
**9:48**
